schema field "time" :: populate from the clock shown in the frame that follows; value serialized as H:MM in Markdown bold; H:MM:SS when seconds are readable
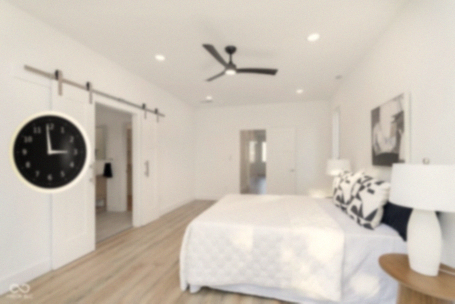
**2:59**
